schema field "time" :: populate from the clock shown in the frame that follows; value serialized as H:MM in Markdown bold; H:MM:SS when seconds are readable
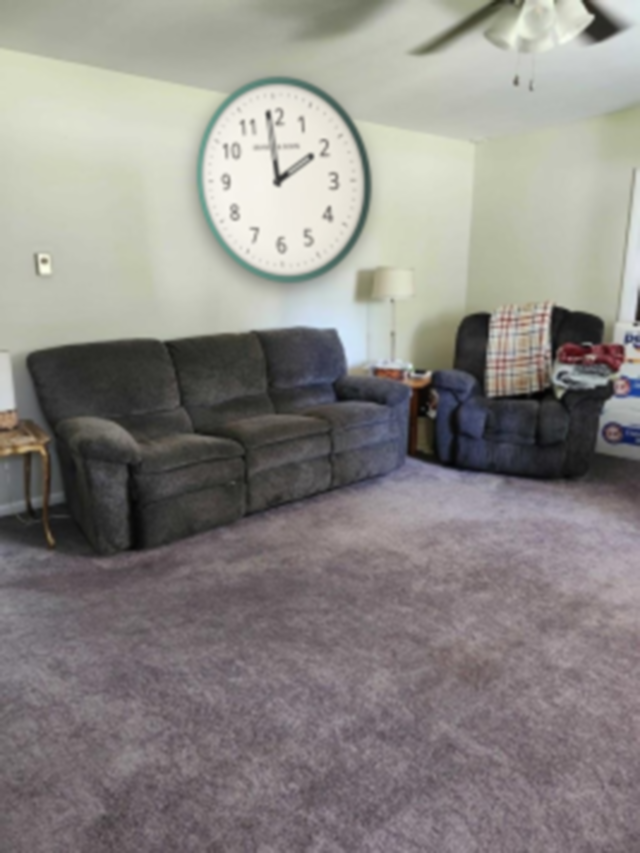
**1:59**
